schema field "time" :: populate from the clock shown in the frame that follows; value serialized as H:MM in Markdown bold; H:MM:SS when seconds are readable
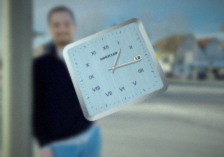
**1:16**
